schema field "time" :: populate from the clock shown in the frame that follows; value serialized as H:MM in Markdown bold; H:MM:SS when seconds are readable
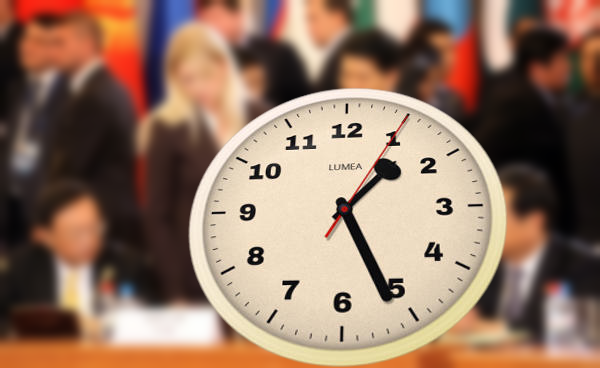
**1:26:05**
